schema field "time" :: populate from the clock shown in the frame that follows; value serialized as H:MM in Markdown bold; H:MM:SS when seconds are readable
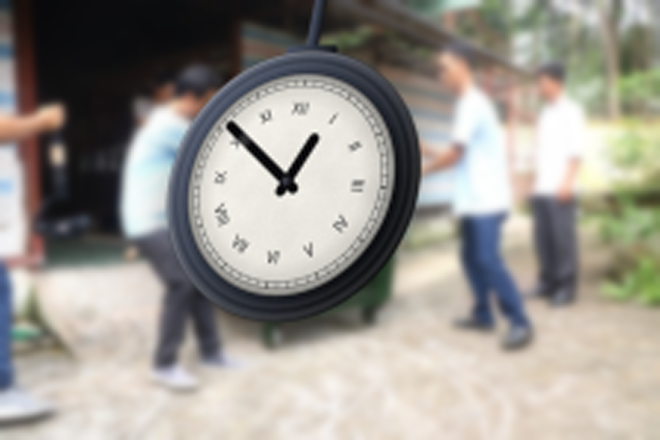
**12:51**
